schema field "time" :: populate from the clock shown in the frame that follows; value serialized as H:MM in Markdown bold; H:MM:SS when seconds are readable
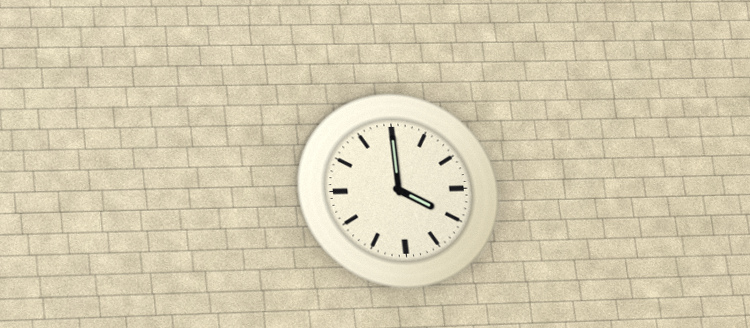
**4:00**
